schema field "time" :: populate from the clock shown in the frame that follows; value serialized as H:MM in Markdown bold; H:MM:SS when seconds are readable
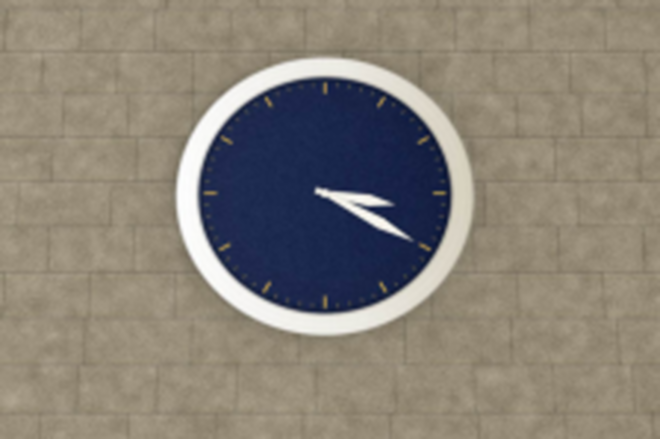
**3:20**
